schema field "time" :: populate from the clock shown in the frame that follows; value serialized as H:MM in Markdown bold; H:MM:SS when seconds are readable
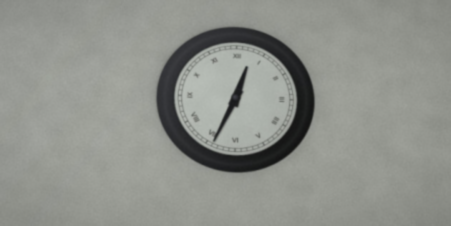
**12:34**
